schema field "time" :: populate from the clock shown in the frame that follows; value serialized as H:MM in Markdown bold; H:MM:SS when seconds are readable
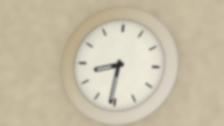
**8:31**
